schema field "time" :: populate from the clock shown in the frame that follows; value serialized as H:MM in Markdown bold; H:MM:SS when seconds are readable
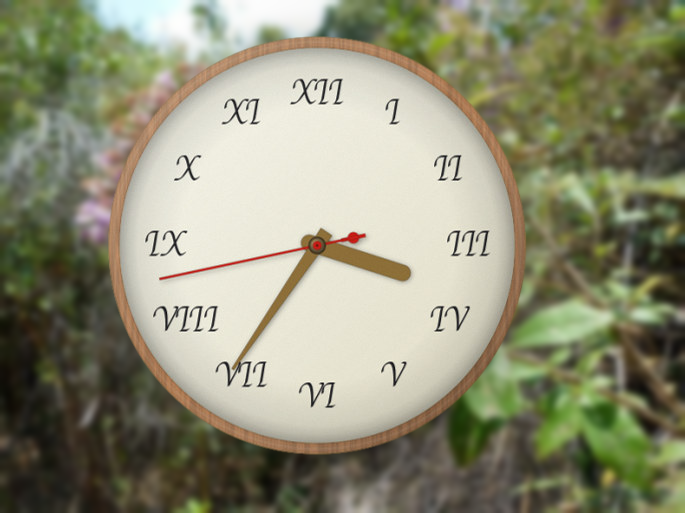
**3:35:43**
